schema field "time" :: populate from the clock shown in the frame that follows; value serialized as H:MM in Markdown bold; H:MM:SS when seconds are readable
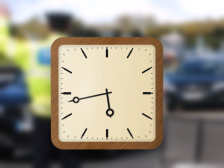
**5:43**
